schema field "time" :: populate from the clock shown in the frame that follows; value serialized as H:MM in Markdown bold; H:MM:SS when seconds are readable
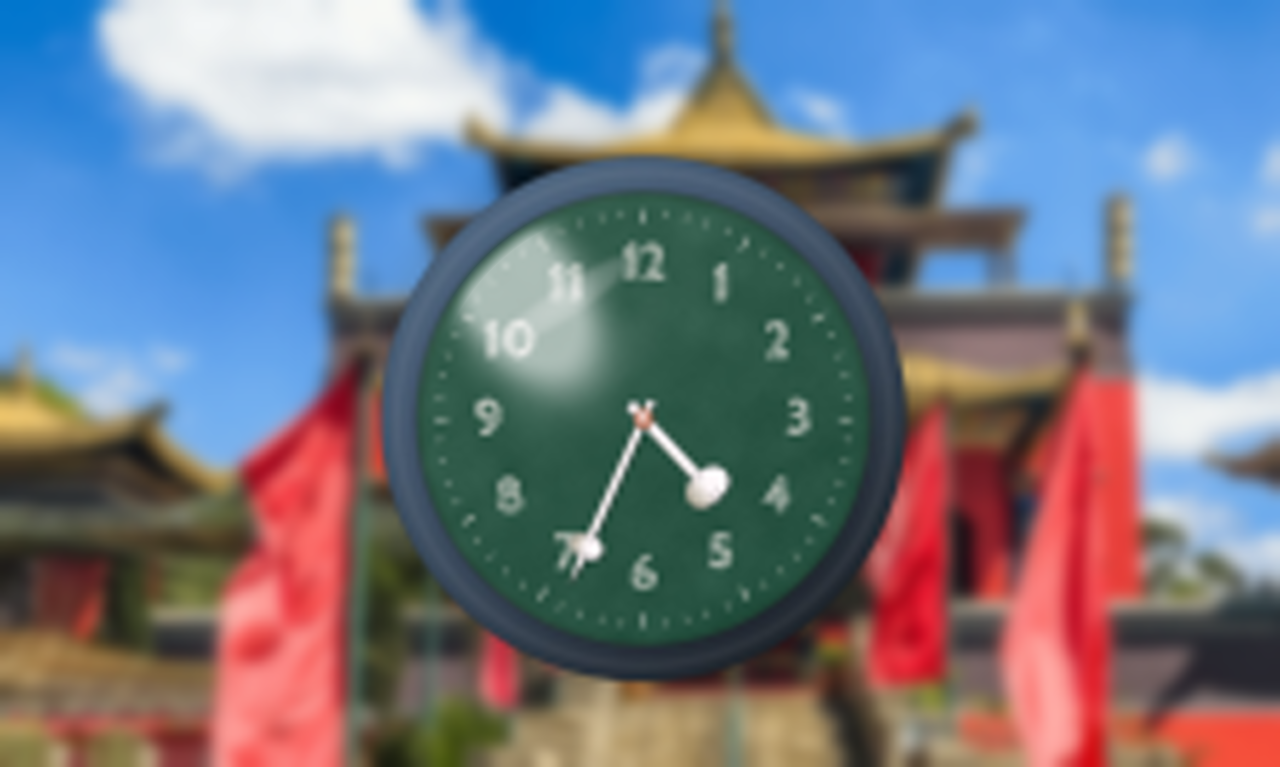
**4:34**
